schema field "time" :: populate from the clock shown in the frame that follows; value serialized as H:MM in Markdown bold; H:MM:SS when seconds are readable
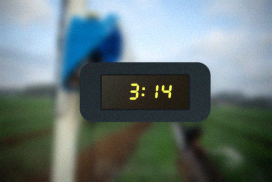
**3:14**
